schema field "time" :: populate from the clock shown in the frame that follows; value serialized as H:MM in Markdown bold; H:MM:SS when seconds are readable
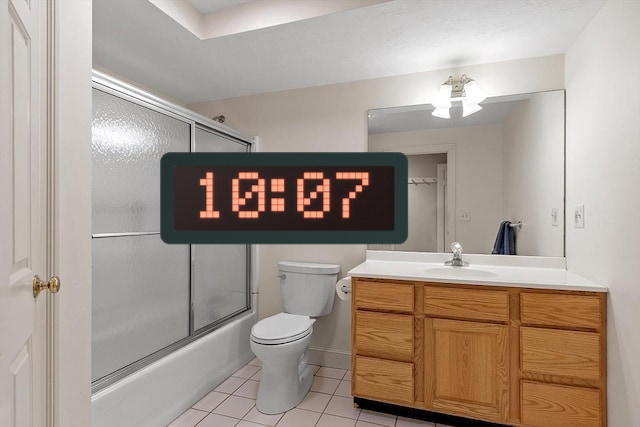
**10:07**
